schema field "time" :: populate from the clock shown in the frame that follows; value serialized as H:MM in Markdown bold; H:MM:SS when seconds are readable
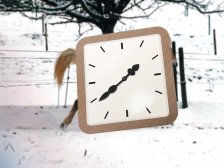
**1:39**
